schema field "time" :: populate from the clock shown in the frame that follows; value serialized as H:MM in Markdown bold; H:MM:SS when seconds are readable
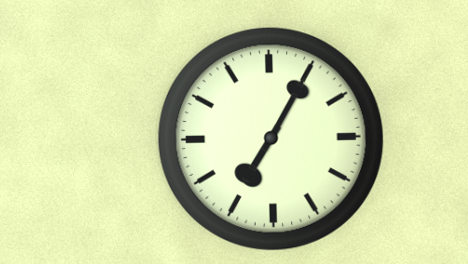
**7:05**
